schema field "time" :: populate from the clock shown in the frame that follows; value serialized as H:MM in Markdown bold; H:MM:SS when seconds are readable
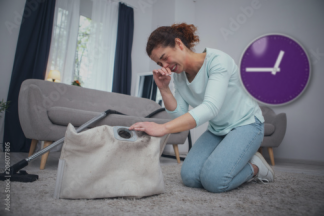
**12:45**
